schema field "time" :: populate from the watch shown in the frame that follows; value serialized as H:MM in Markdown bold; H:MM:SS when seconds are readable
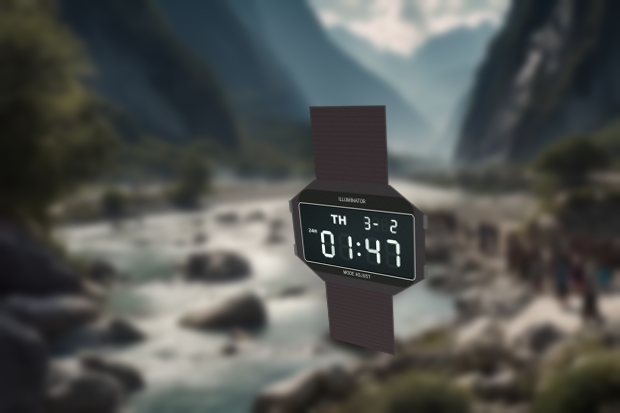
**1:47**
